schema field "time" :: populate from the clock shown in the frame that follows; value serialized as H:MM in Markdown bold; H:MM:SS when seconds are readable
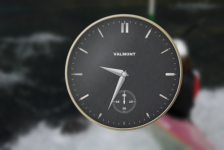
**9:34**
